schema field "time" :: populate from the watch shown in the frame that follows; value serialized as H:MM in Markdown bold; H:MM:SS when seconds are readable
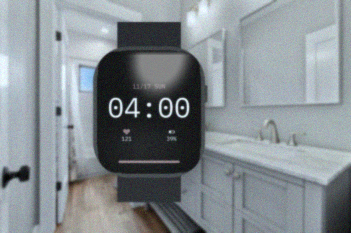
**4:00**
